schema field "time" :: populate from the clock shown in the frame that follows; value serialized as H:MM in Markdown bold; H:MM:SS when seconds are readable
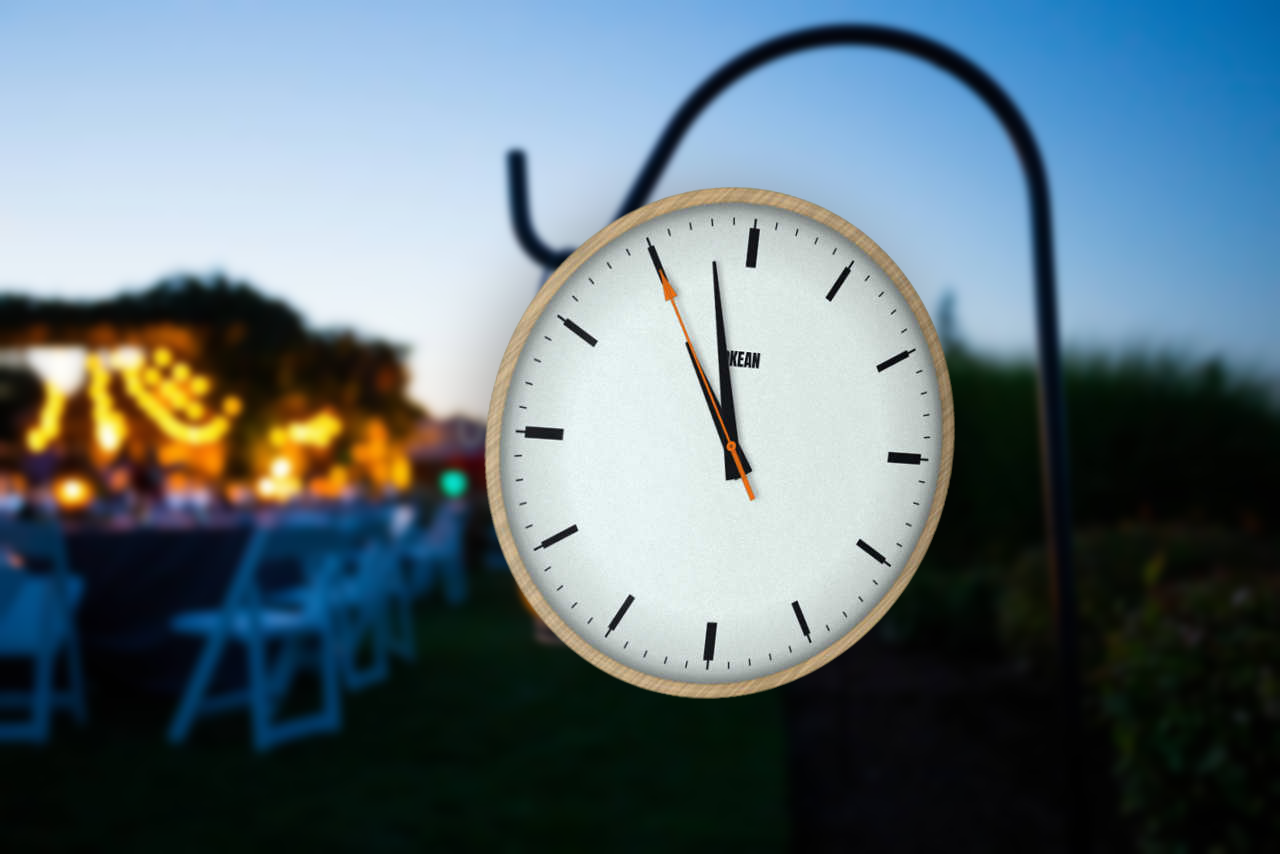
**10:57:55**
